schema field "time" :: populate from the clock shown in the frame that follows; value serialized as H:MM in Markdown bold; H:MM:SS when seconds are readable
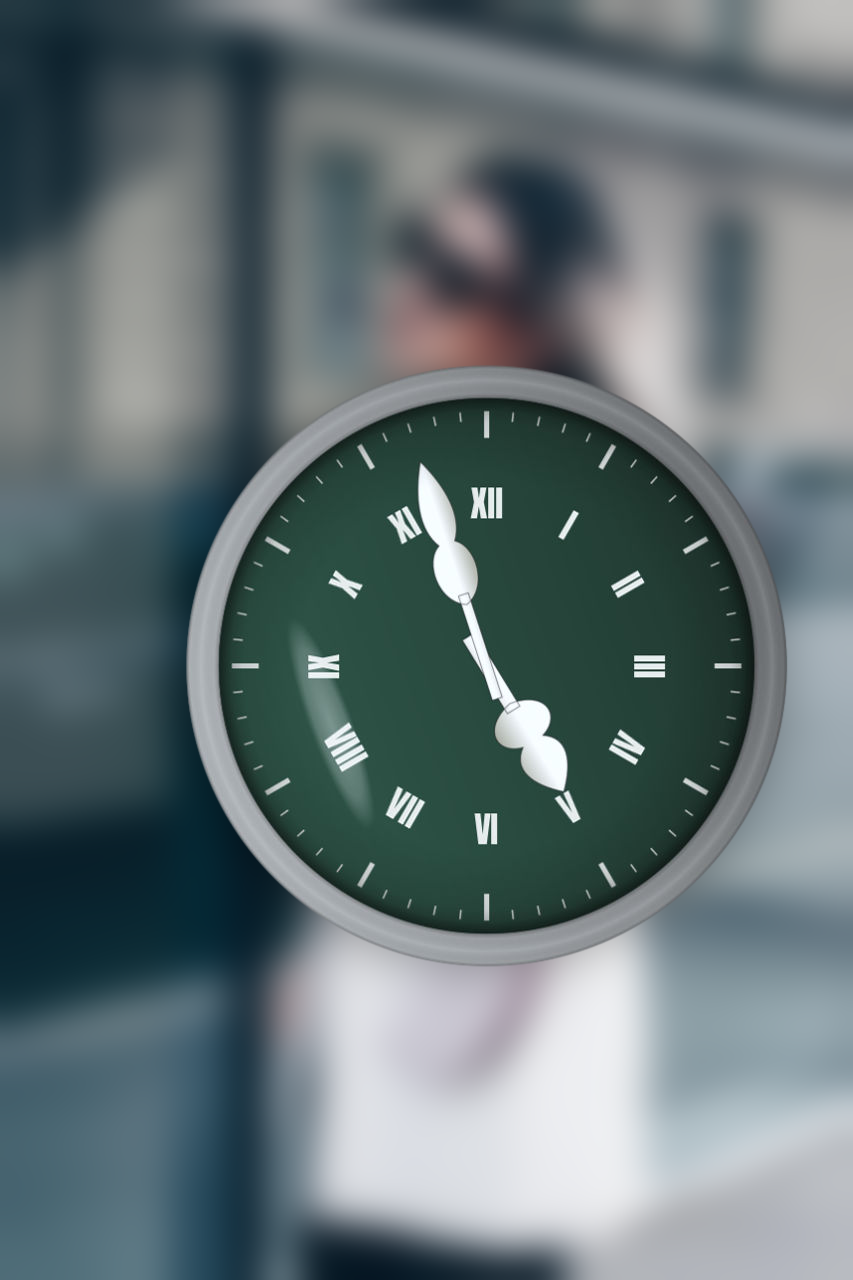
**4:57**
